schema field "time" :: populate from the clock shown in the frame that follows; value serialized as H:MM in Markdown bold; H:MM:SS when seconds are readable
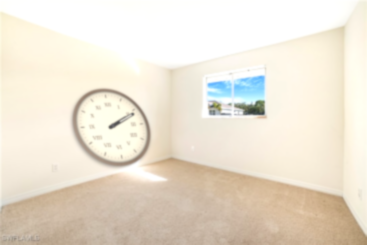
**2:11**
